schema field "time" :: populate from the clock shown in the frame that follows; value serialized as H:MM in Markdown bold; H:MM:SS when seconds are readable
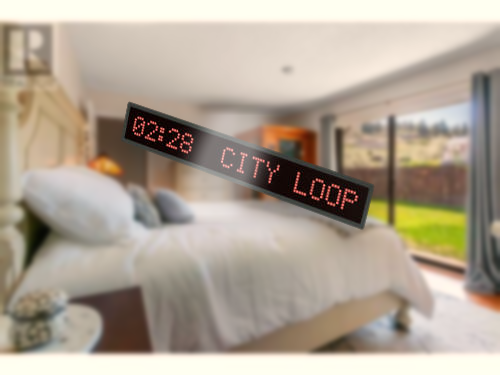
**2:28**
